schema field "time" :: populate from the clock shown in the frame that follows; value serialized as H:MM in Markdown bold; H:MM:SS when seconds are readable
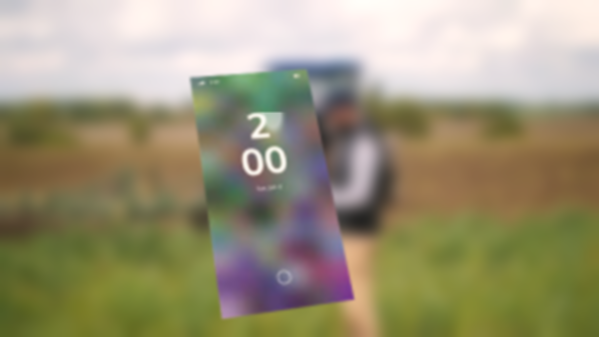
**2:00**
